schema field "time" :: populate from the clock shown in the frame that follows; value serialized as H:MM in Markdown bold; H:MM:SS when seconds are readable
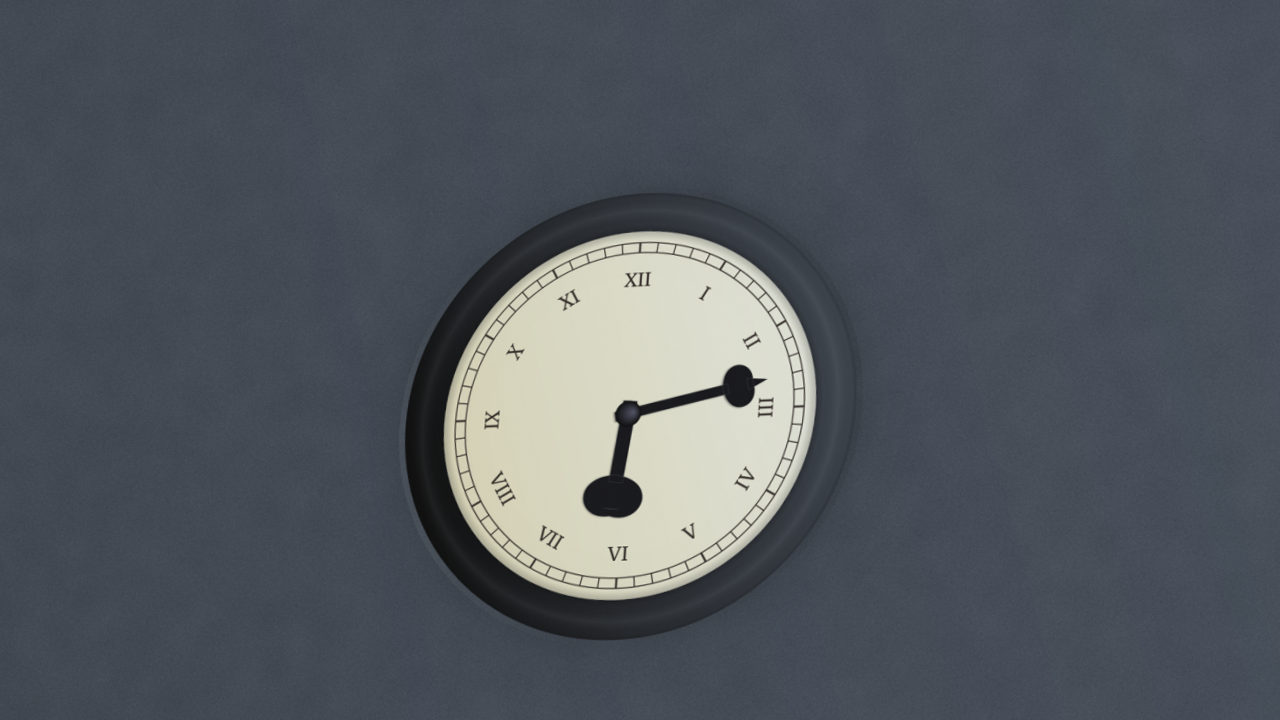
**6:13**
